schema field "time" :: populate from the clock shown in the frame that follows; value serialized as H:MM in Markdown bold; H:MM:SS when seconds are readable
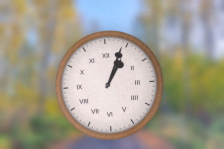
**1:04**
